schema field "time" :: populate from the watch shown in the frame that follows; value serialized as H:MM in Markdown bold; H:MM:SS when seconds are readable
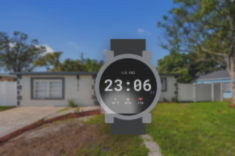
**23:06**
